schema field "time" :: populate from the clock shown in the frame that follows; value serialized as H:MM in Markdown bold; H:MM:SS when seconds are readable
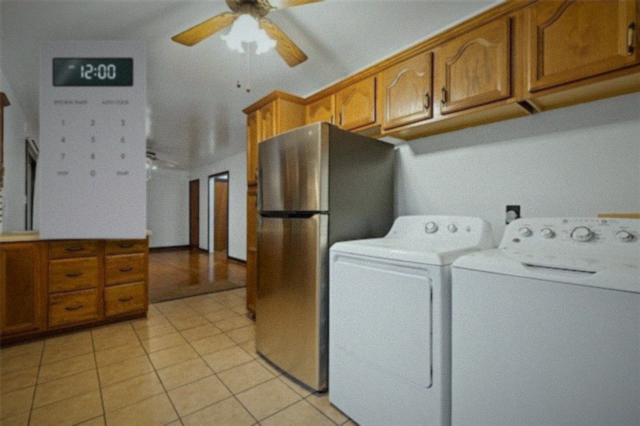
**12:00**
